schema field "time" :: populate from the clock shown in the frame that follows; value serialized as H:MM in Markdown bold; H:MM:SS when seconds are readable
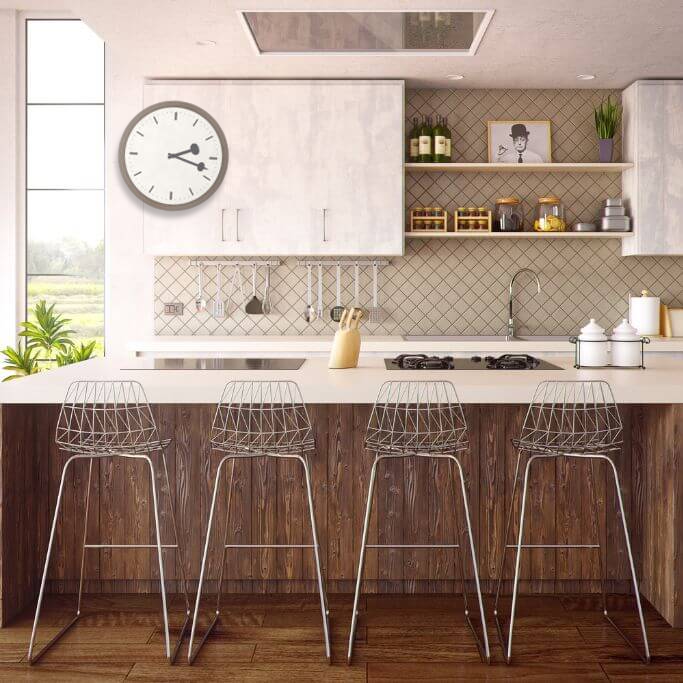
**2:18**
